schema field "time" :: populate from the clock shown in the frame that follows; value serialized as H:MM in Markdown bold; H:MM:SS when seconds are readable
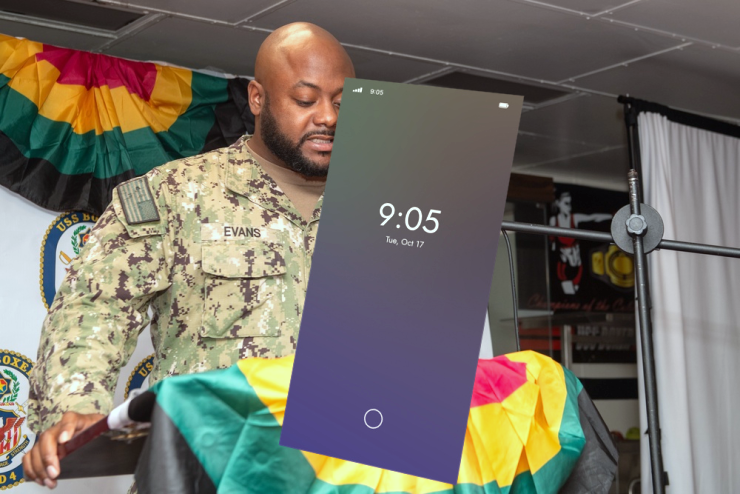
**9:05**
